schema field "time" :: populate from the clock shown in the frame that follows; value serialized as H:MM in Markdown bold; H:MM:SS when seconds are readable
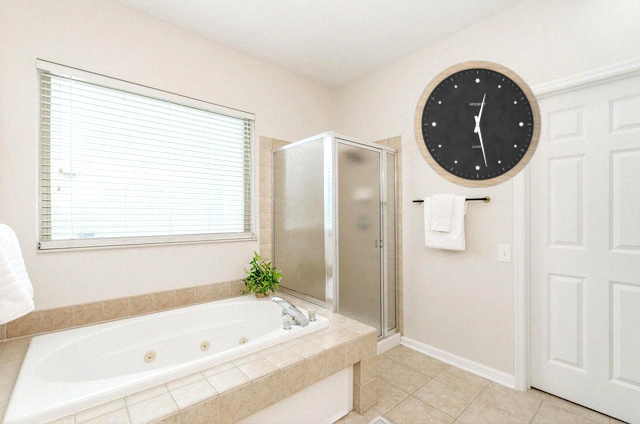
**12:28**
